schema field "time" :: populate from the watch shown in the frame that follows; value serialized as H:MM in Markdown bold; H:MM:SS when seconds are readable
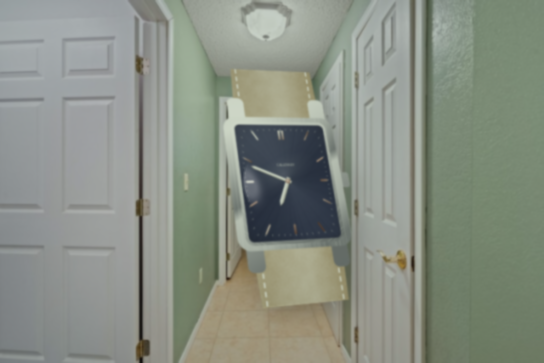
**6:49**
